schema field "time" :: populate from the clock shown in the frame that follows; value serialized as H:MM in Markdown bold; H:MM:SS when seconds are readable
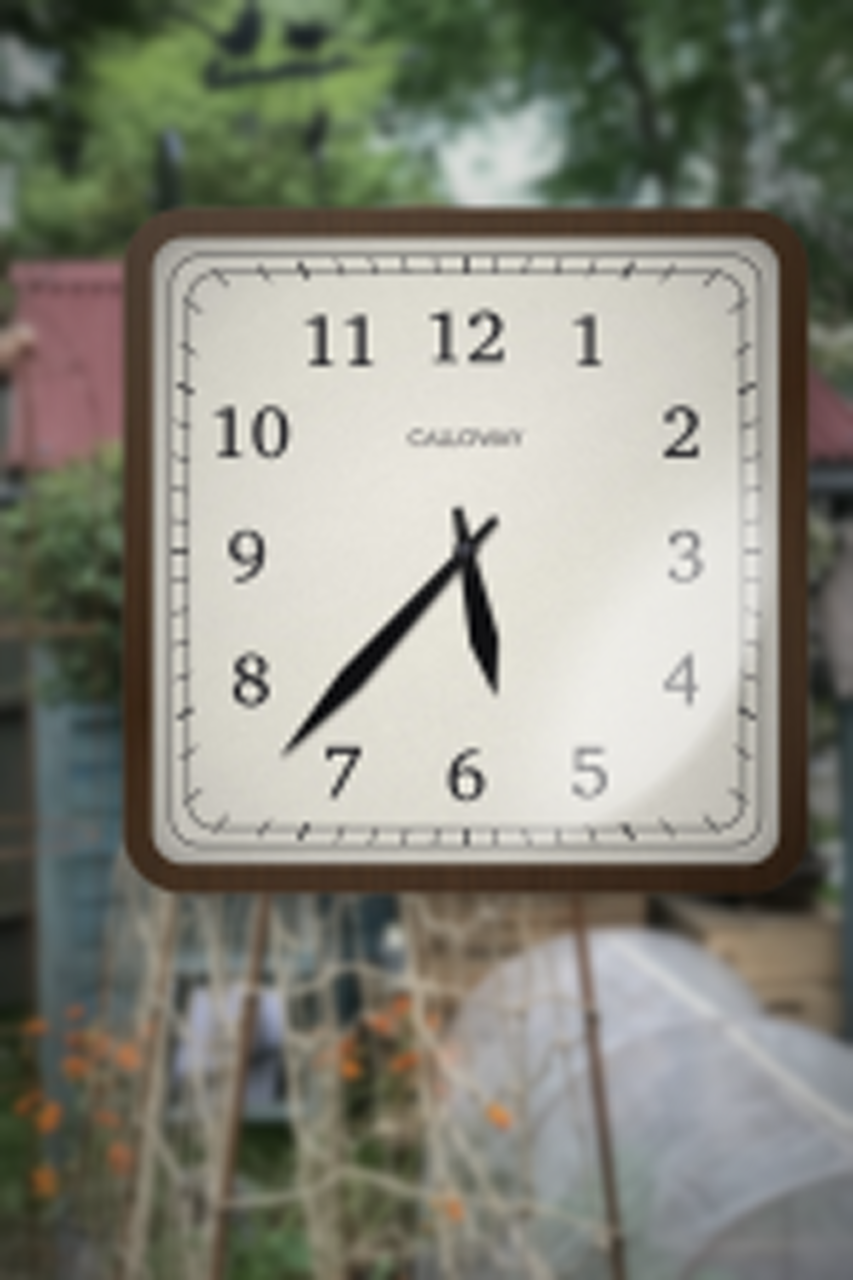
**5:37**
